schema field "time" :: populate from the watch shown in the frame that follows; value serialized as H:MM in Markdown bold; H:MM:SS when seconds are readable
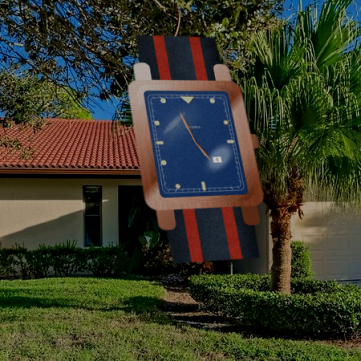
**4:57**
